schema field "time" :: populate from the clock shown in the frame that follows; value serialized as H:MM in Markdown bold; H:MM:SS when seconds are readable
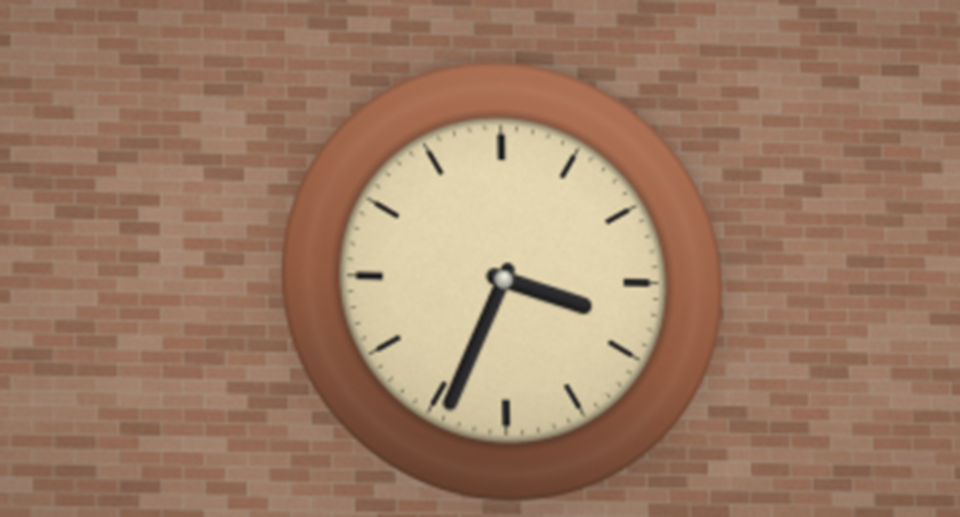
**3:34**
